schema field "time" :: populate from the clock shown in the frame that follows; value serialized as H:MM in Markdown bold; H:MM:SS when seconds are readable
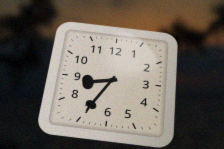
**8:35**
